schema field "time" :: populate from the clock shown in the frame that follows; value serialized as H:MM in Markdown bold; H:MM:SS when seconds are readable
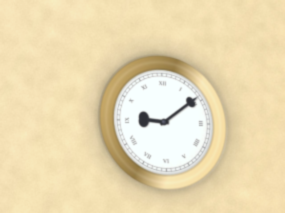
**9:09**
